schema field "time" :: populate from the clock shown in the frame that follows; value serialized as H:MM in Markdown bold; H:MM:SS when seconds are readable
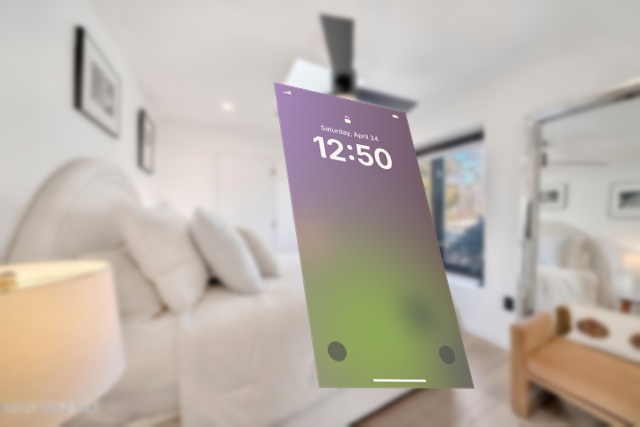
**12:50**
